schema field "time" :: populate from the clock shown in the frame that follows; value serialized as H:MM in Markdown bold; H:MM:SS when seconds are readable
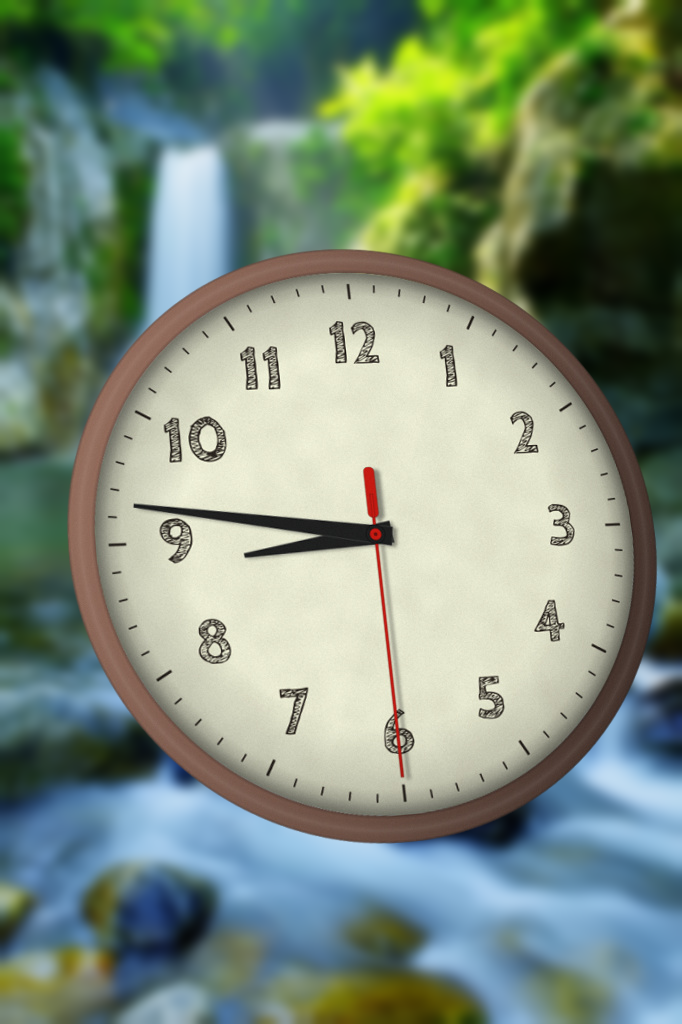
**8:46:30**
